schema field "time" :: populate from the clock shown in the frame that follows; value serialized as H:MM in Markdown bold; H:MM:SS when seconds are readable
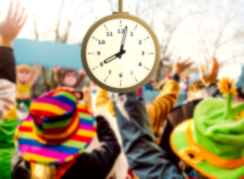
**8:02**
